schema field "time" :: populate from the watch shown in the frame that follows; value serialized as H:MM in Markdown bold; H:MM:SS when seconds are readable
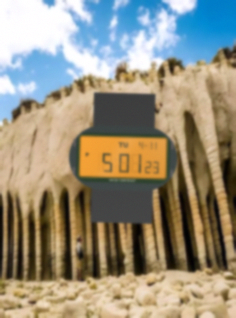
**5:01:23**
